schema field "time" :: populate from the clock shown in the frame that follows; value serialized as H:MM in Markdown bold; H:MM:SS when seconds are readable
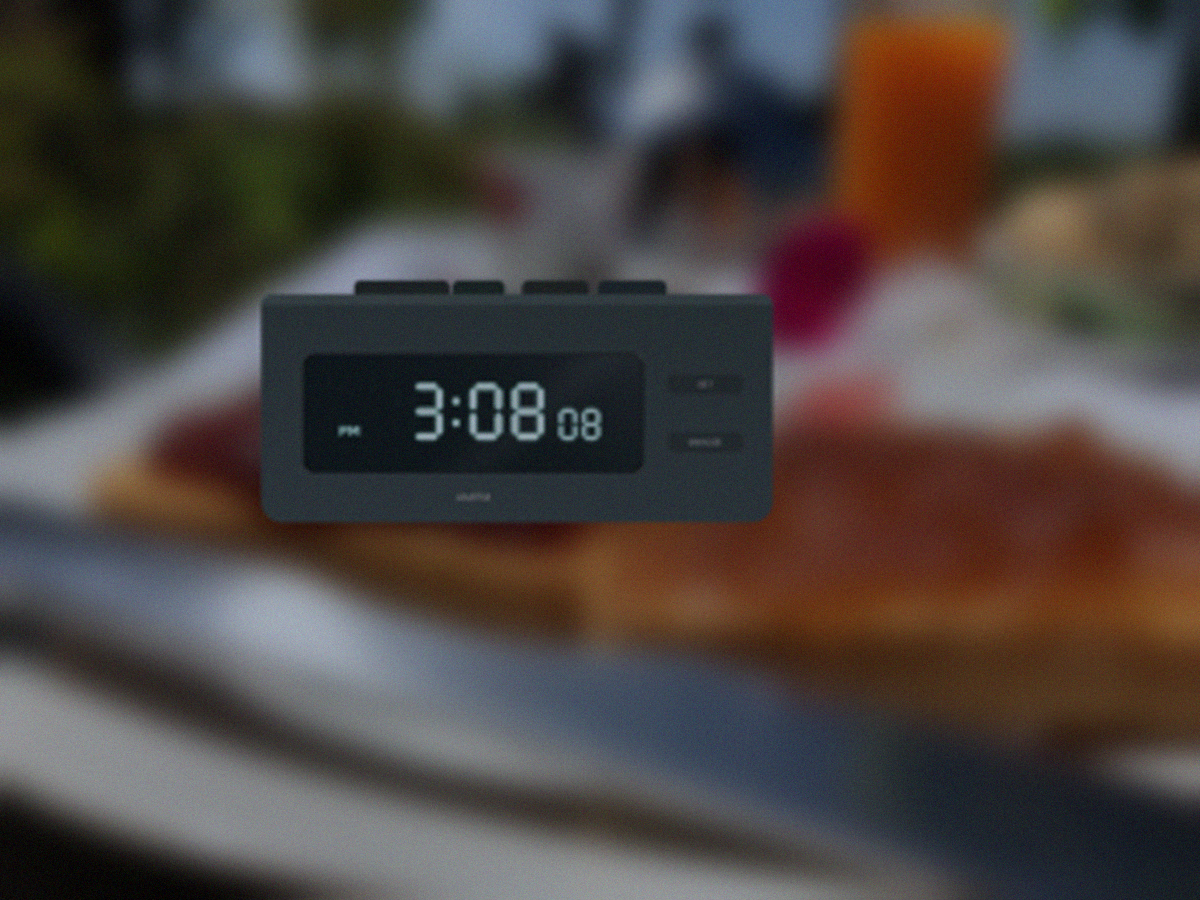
**3:08:08**
